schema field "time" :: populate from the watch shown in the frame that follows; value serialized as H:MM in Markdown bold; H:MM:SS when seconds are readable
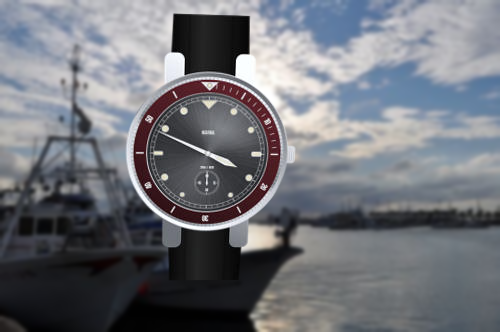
**3:49**
